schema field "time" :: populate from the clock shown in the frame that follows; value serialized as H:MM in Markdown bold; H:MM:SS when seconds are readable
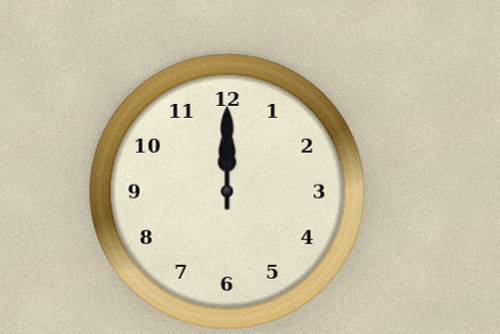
**12:00**
